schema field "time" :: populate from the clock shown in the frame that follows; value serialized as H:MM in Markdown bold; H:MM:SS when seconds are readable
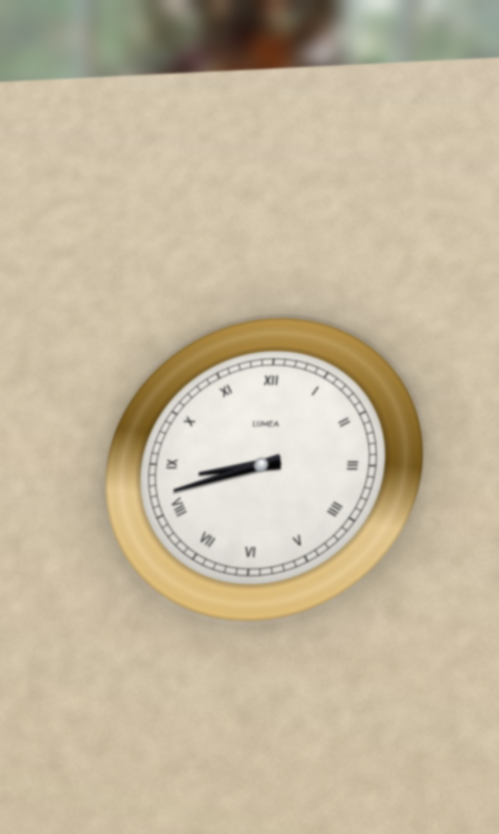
**8:42**
